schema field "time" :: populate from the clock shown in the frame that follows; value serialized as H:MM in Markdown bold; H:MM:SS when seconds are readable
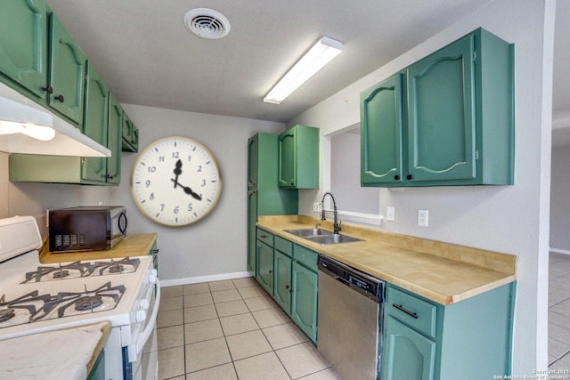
**12:21**
